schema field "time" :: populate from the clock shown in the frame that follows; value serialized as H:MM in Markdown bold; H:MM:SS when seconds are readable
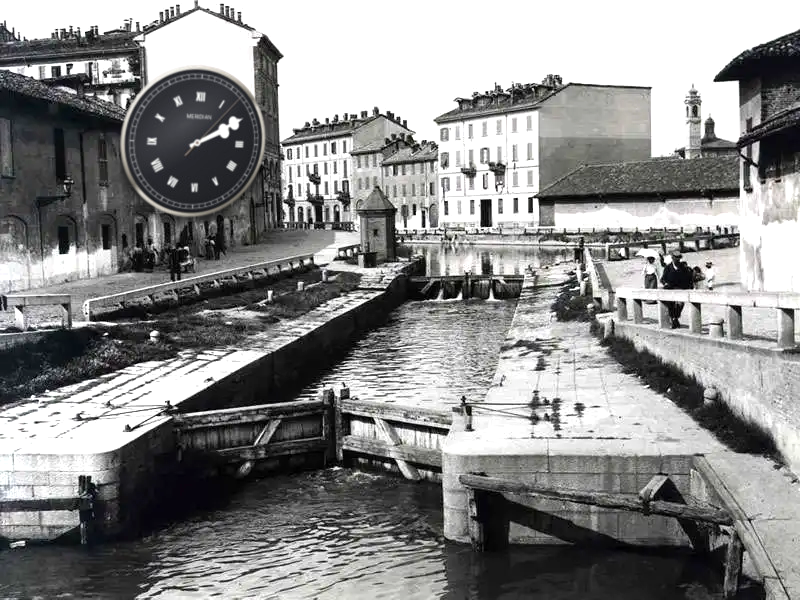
**2:10:07**
